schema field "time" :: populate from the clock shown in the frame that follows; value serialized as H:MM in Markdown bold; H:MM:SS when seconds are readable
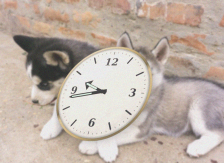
**9:43**
